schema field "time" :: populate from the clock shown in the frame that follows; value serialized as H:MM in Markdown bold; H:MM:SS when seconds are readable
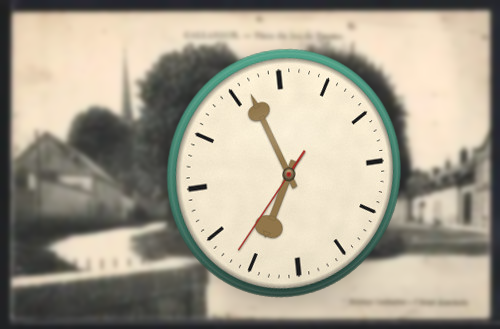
**6:56:37**
